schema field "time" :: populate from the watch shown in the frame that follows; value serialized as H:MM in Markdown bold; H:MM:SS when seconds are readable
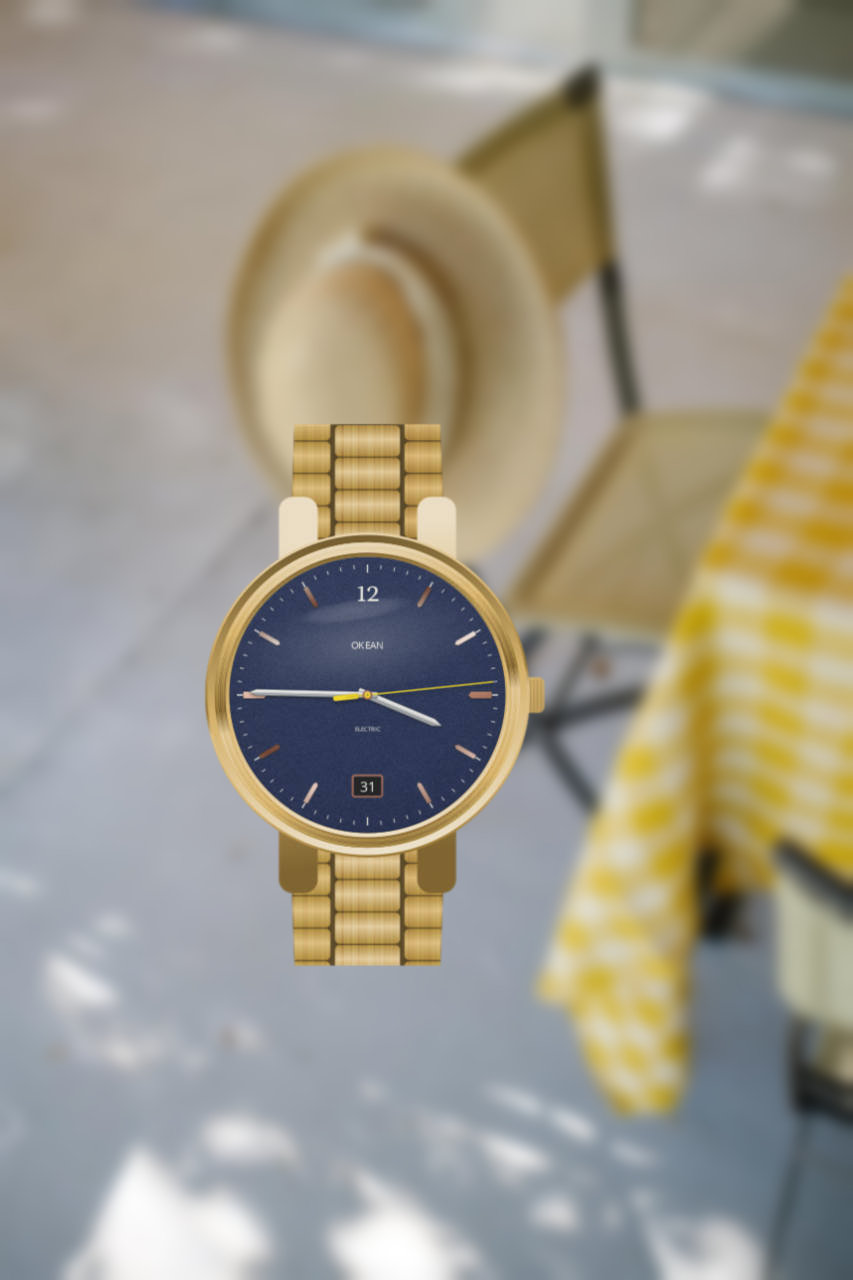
**3:45:14**
